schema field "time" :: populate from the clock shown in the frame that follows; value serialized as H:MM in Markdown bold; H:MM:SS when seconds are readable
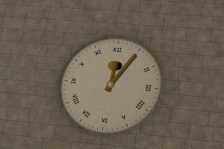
**12:05**
